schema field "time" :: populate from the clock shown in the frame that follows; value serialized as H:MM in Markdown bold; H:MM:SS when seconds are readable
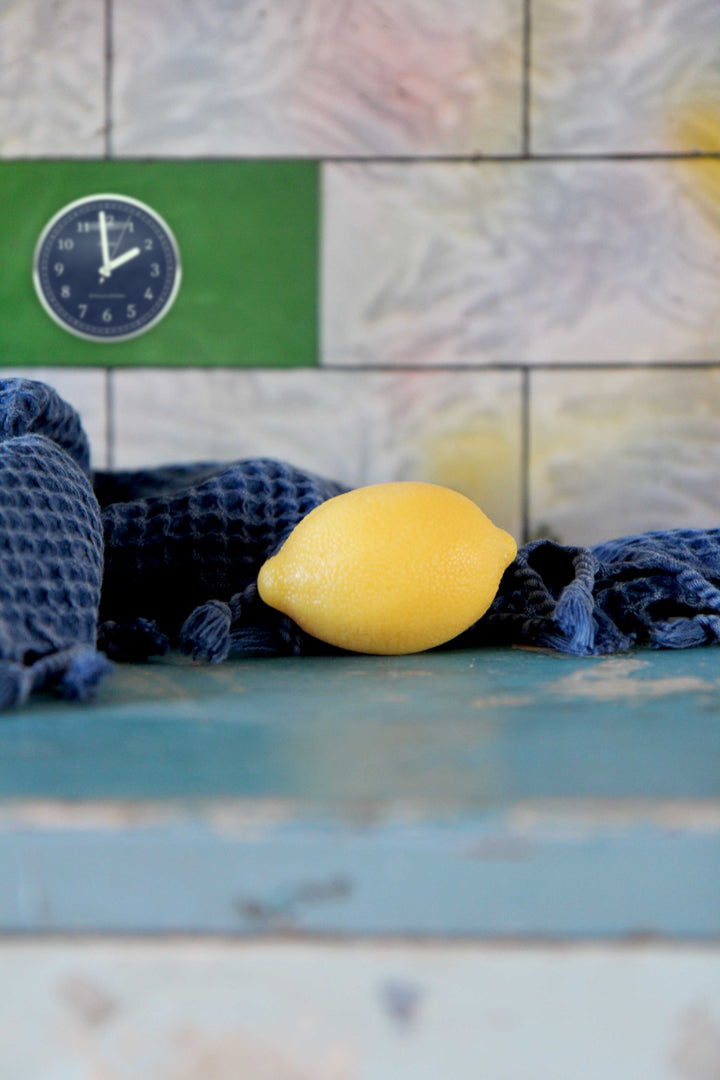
**1:59:04**
